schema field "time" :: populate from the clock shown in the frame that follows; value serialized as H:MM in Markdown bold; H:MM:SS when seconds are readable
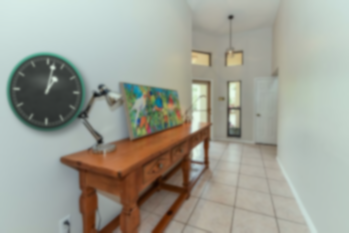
**1:02**
